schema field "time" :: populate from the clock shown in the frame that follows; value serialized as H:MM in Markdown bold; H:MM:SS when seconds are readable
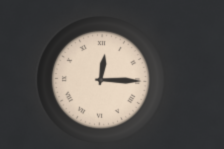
**12:15**
